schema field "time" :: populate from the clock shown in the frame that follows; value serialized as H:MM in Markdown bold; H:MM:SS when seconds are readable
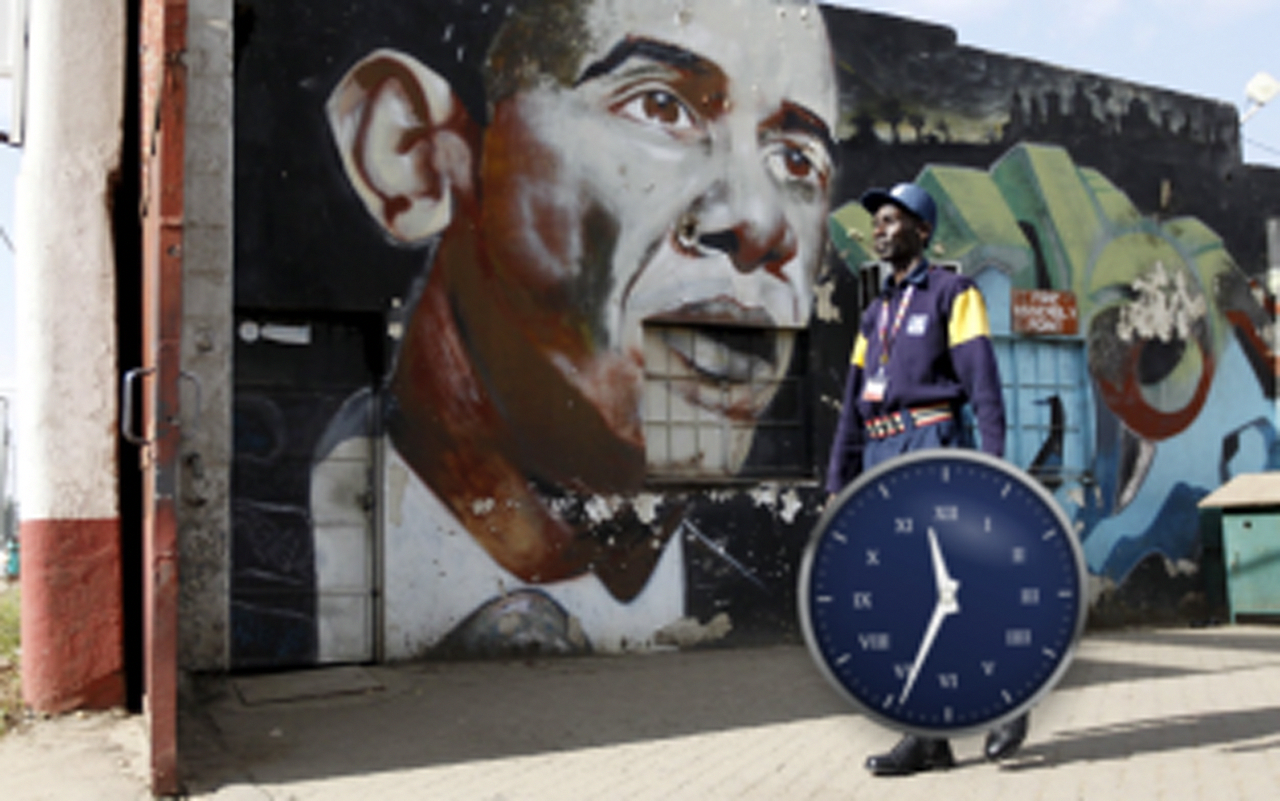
**11:34**
